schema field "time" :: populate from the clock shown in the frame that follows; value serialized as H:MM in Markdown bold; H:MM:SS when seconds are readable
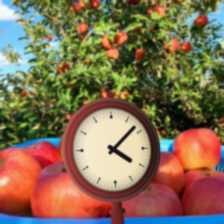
**4:08**
